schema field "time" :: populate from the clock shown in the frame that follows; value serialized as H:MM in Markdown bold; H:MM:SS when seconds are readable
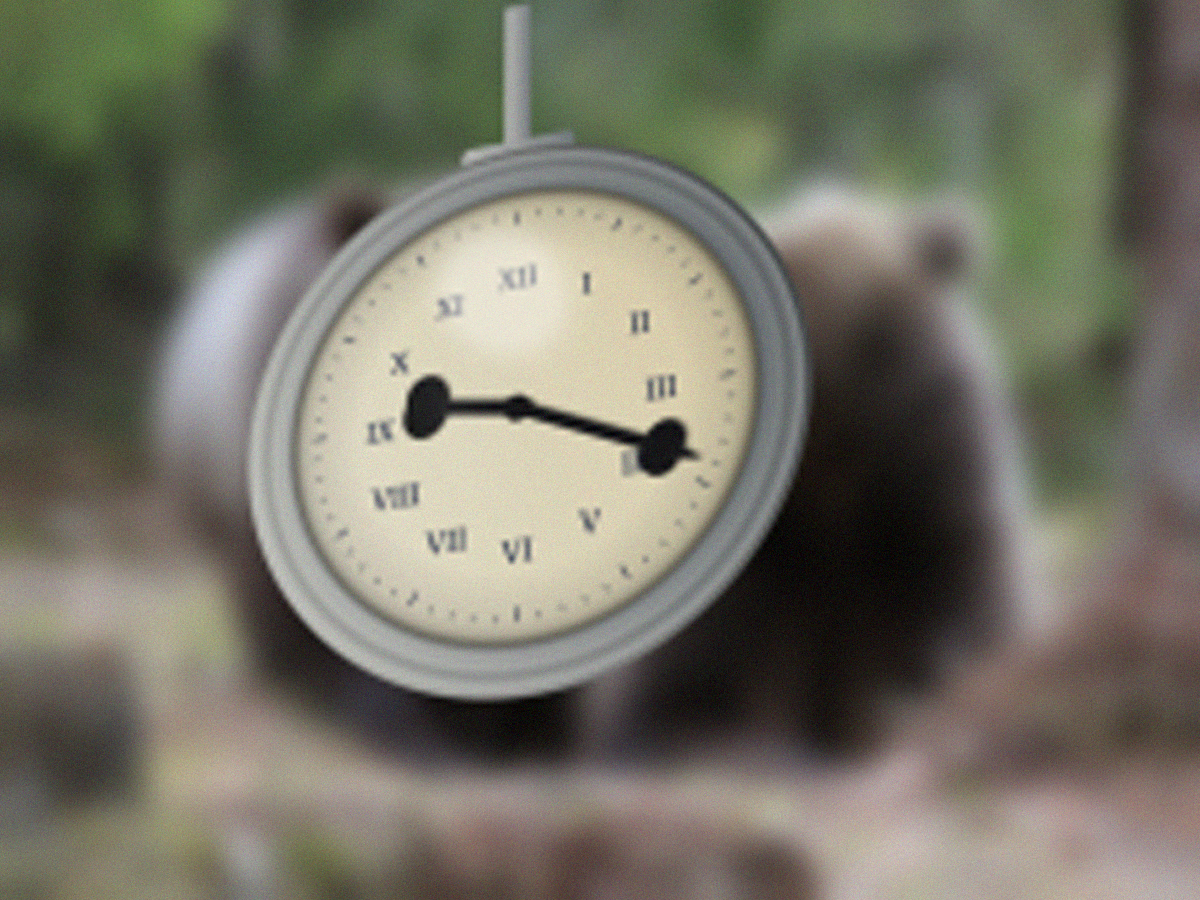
**9:19**
